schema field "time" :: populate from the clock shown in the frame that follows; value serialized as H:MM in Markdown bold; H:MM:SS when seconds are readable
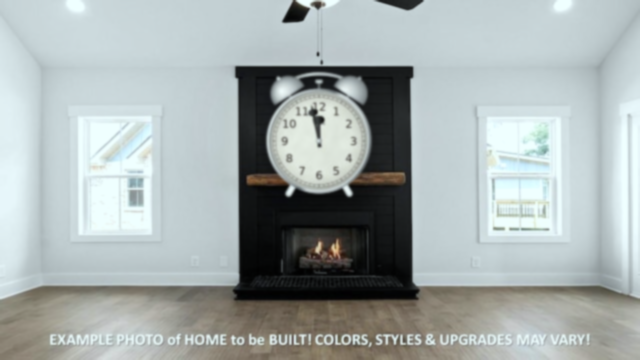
**11:58**
